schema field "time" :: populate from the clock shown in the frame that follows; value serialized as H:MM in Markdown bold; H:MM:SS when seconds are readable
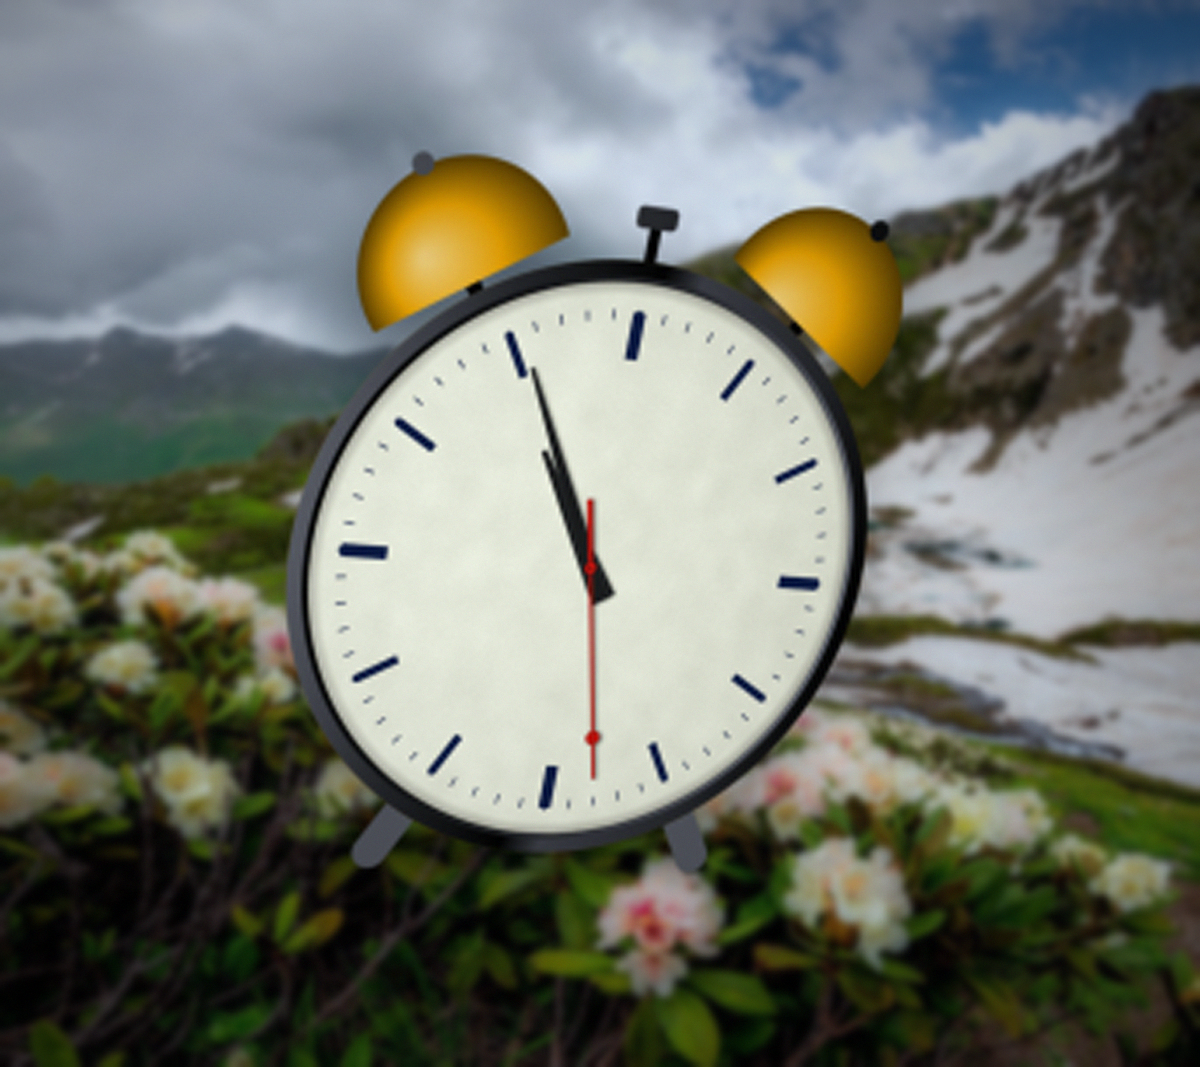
**10:55:28**
